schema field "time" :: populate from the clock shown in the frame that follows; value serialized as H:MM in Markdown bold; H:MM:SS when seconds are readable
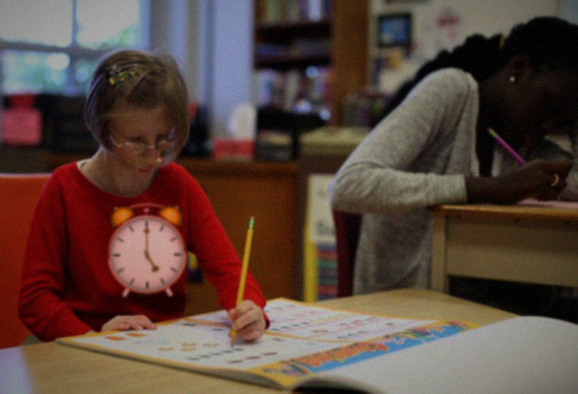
**5:00**
